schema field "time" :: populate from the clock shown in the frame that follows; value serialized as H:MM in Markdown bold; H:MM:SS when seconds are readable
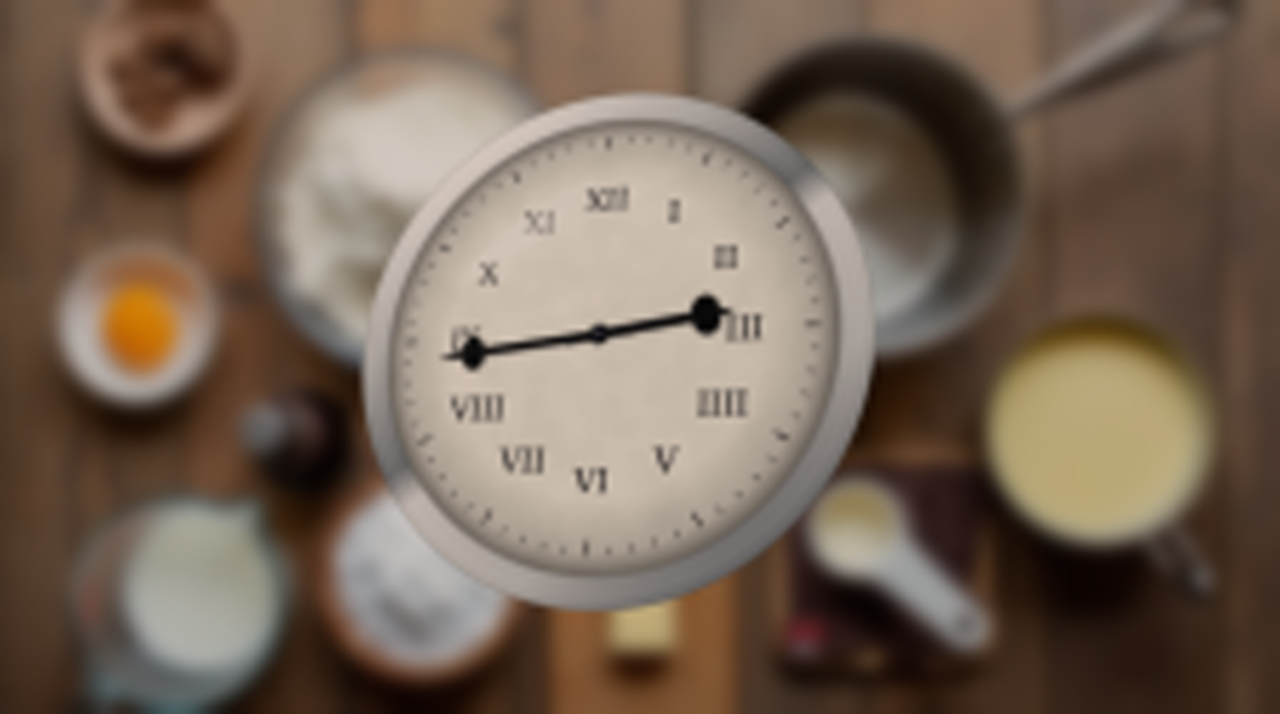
**2:44**
